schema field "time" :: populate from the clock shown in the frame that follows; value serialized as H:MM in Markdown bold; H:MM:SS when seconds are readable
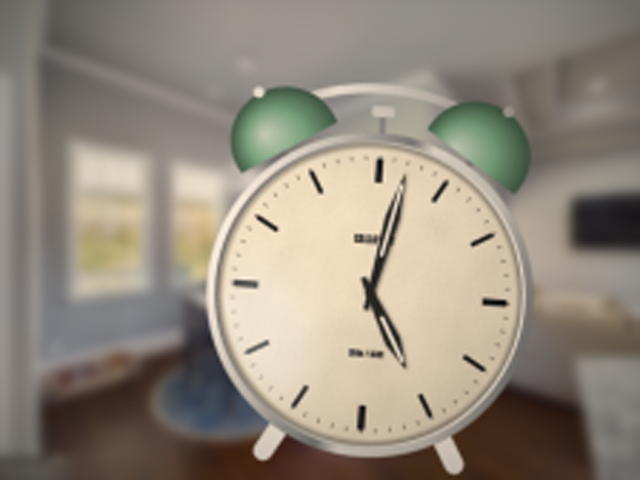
**5:02**
